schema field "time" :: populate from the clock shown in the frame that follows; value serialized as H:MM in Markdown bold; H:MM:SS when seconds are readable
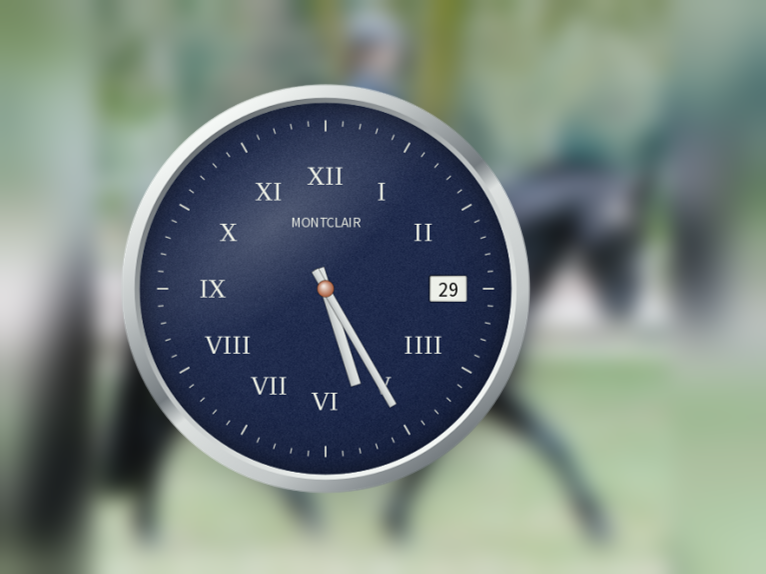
**5:25**
